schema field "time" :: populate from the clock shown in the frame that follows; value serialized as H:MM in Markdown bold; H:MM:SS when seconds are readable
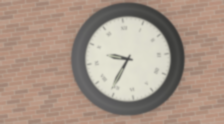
**9:36**
